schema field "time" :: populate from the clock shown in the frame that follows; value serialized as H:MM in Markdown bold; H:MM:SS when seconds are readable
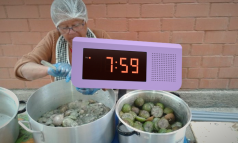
**7:59**
